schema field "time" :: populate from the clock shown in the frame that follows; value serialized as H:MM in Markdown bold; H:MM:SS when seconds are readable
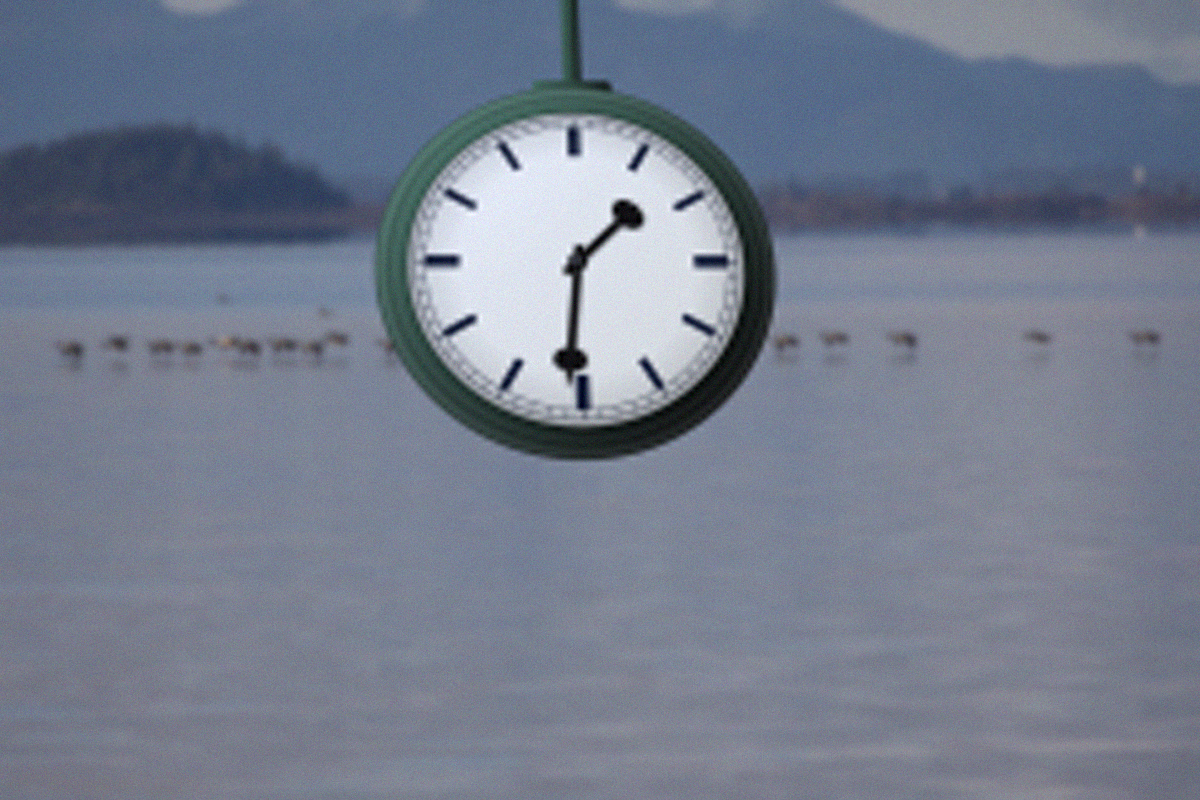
**1:31**
